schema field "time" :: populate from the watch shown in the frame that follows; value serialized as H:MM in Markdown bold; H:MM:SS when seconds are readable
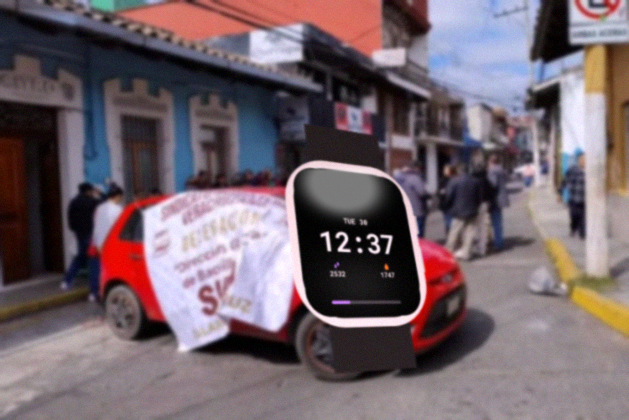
**12:37**
